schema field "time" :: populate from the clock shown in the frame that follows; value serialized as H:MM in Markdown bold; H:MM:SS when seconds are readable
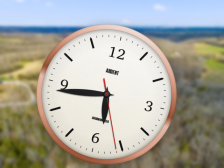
**5:43:26**
